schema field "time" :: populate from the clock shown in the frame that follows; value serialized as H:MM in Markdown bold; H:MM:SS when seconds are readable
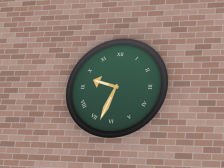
**9:33**
